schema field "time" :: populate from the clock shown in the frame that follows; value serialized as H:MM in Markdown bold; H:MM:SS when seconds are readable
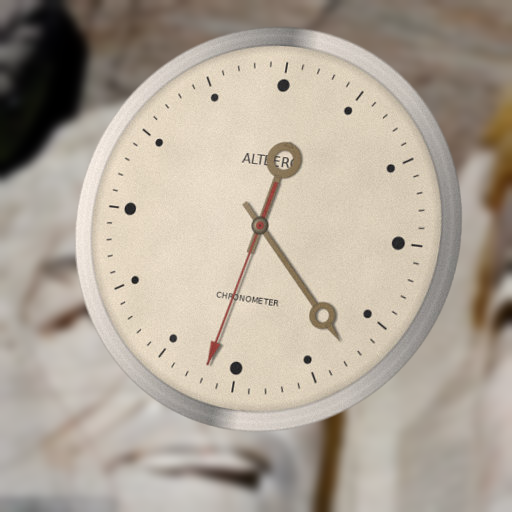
**12:22:32**
